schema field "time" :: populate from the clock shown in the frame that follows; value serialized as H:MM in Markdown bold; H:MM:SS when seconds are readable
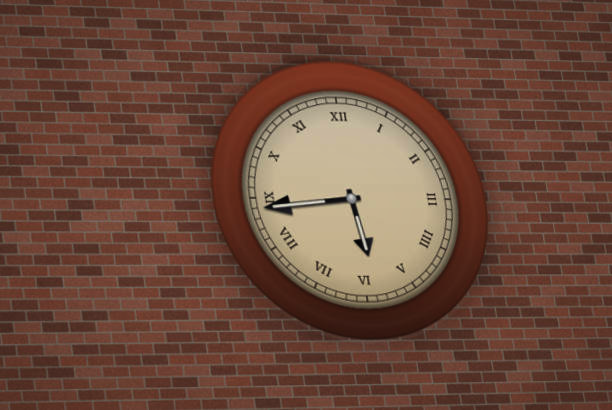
**5:44**
